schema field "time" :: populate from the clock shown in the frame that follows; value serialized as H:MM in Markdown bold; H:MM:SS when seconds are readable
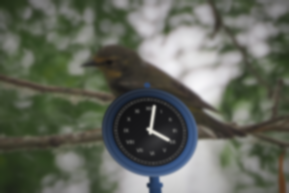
**4:02**
